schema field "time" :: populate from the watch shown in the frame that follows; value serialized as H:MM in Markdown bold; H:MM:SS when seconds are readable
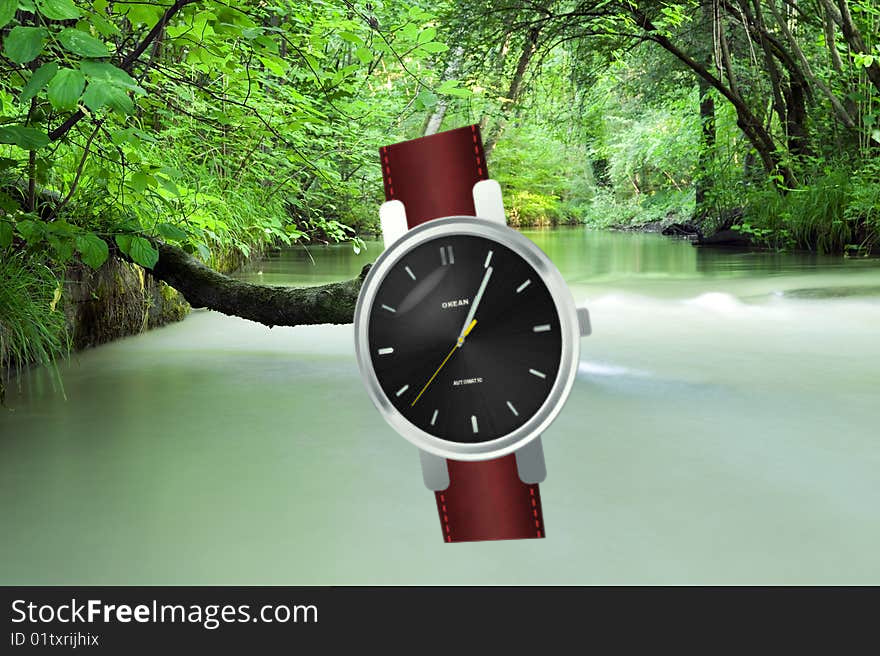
**1:05:38**
